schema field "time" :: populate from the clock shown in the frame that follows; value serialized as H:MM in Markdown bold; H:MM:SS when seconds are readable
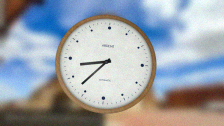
**8:37**
